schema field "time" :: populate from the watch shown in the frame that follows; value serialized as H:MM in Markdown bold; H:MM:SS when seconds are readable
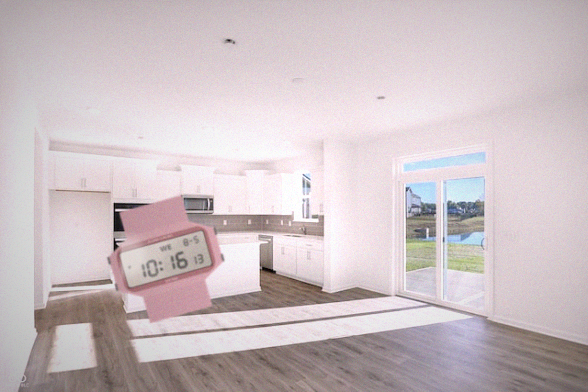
**10:16:13**
